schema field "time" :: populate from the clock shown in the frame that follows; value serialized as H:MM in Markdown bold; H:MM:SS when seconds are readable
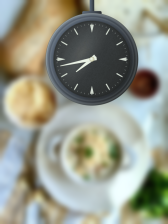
**7:43**
